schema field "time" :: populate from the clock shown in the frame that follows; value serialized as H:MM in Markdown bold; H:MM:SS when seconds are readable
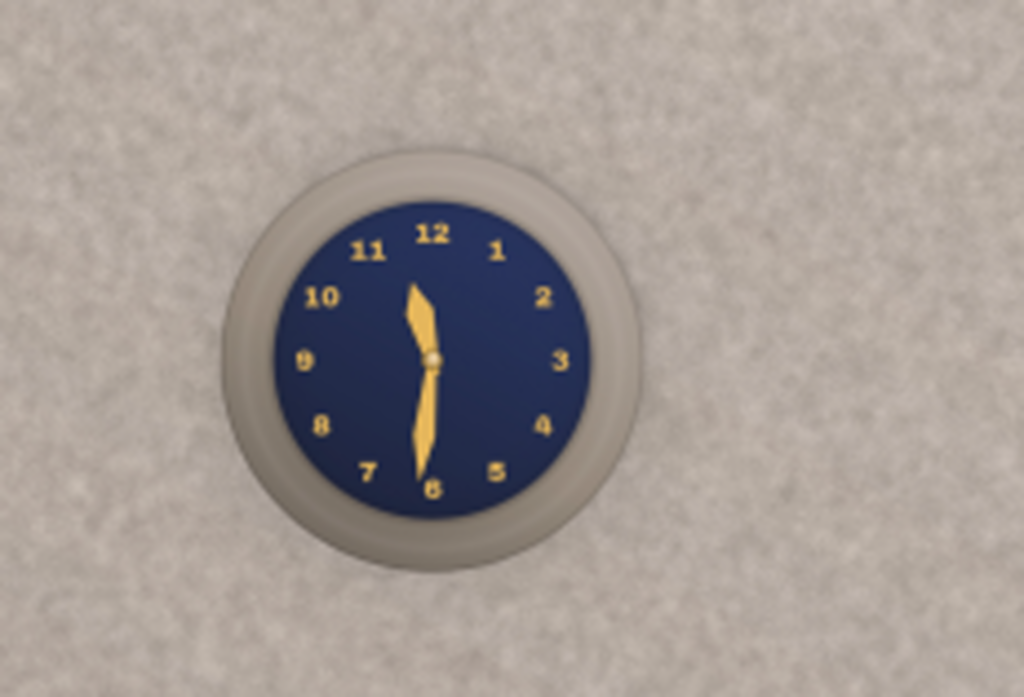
**11:31**
